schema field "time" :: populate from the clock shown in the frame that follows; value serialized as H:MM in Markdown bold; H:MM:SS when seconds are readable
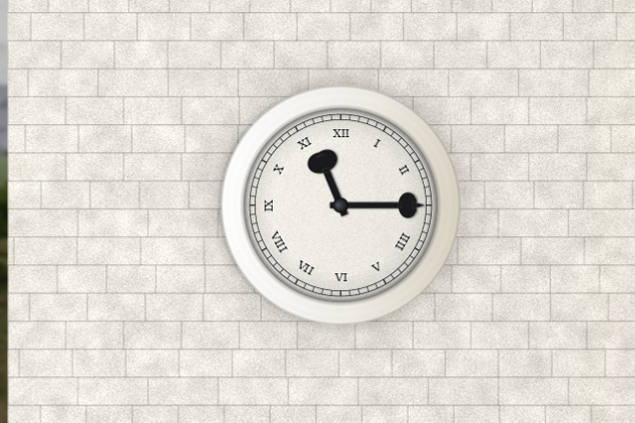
**11:15**
